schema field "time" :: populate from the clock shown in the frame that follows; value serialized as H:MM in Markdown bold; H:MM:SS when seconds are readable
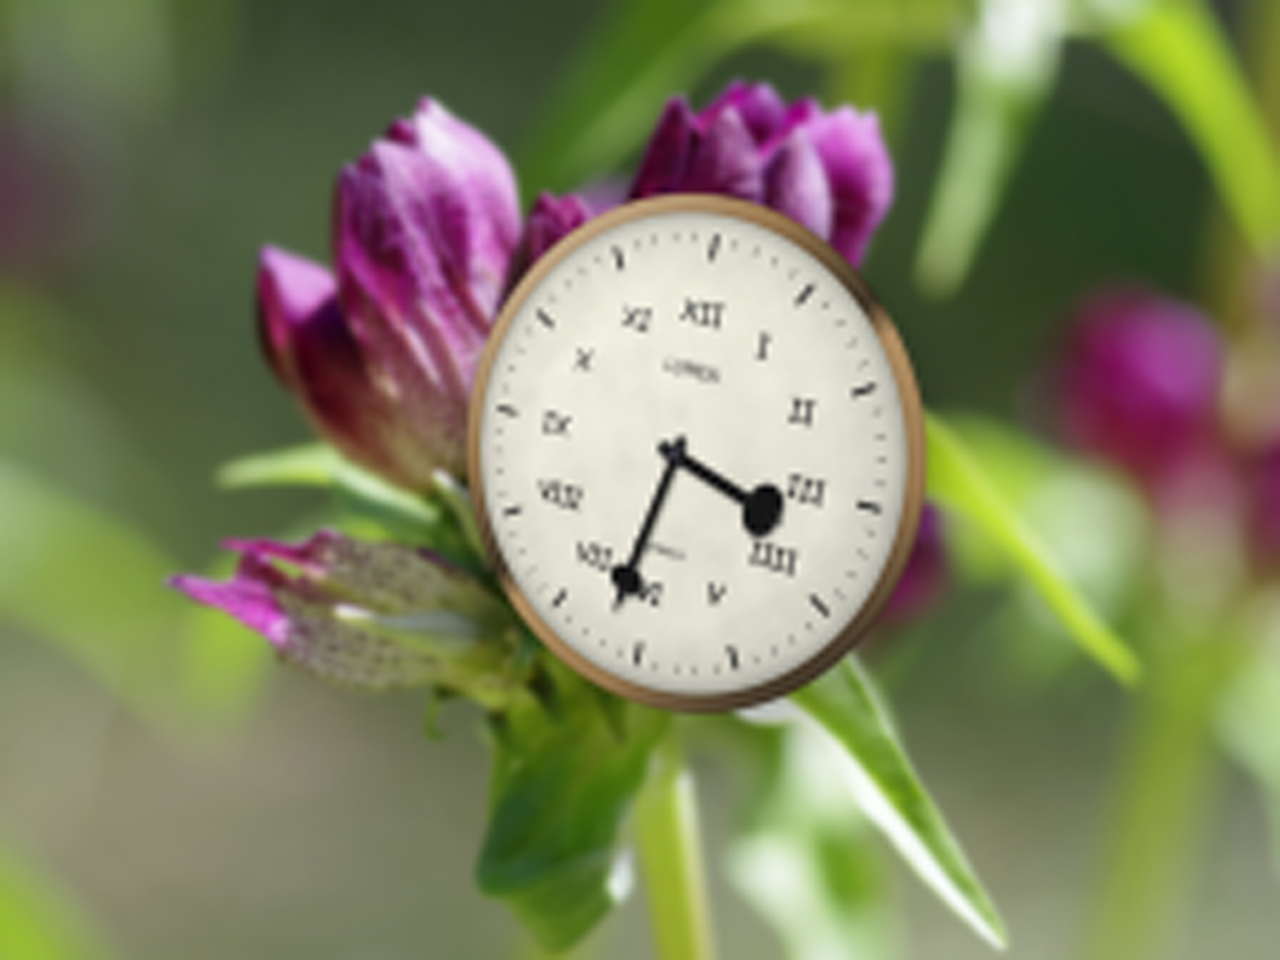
**3:32**
